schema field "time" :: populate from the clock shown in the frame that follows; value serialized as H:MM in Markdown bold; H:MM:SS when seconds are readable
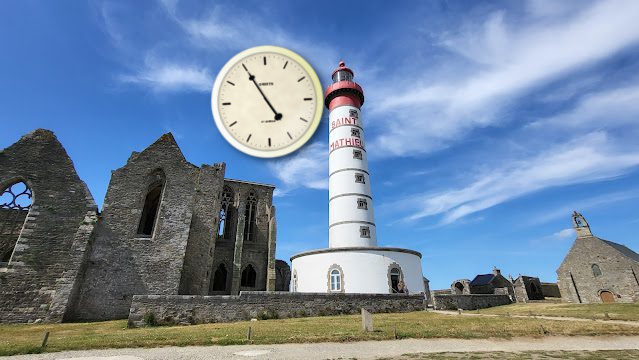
**4:55**
